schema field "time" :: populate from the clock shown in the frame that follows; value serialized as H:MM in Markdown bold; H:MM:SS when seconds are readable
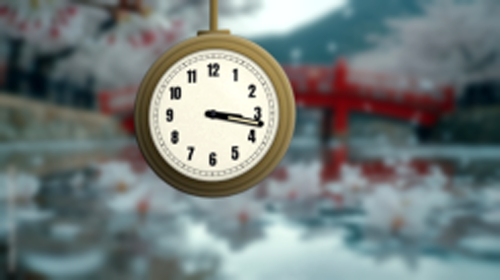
**3:17**
